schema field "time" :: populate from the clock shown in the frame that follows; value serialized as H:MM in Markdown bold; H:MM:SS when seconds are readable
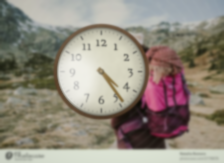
**4:24**
